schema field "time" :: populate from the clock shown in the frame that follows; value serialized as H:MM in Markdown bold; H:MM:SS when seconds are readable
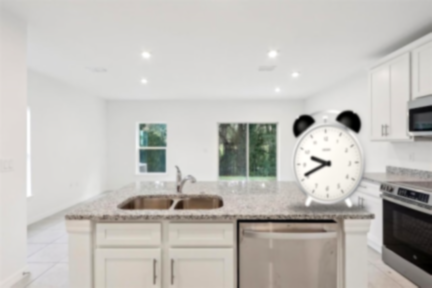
**9:41**
